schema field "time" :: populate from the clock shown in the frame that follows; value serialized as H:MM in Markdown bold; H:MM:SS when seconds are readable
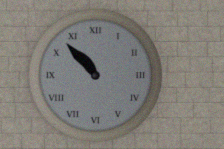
**10:53**
